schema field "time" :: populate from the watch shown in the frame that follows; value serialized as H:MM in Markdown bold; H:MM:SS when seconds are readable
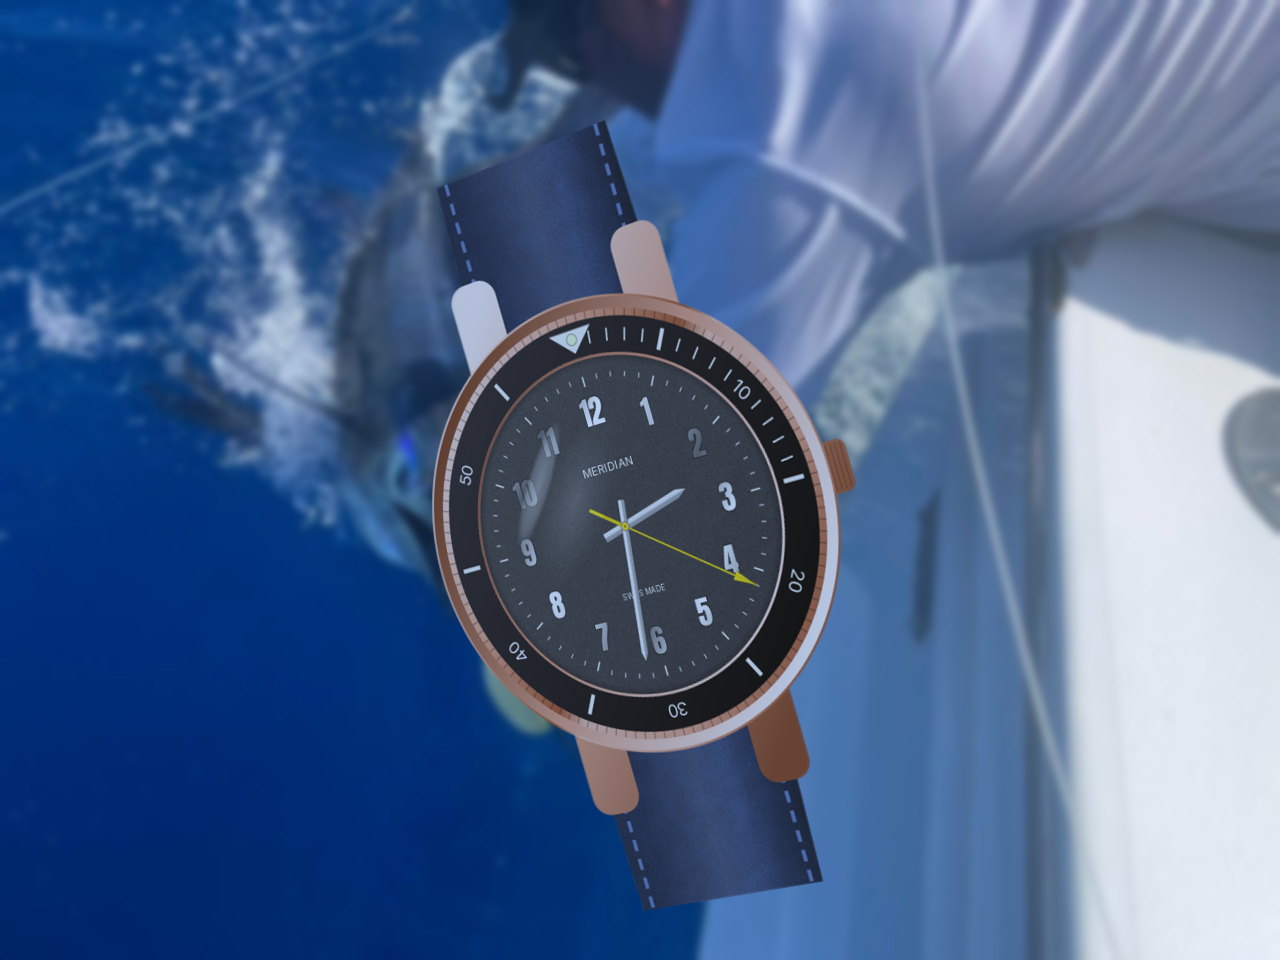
**2:31:21**
